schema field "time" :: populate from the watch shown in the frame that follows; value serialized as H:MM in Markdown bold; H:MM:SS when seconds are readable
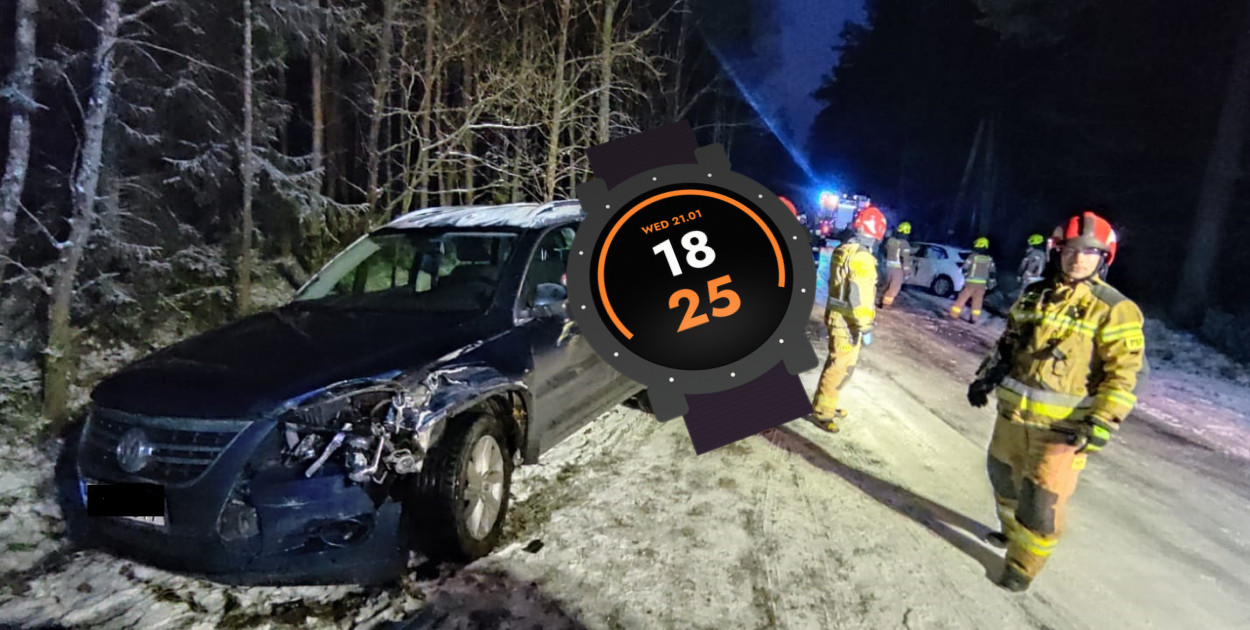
**18:25**
